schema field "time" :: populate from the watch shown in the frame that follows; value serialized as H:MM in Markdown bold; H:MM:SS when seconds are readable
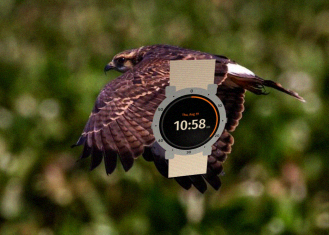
**10:58**
